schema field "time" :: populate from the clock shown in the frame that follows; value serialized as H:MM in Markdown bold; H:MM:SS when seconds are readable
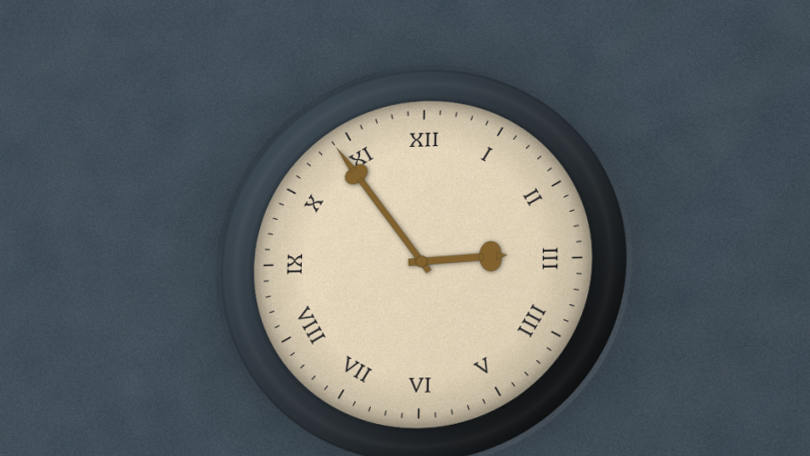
**2:54**
